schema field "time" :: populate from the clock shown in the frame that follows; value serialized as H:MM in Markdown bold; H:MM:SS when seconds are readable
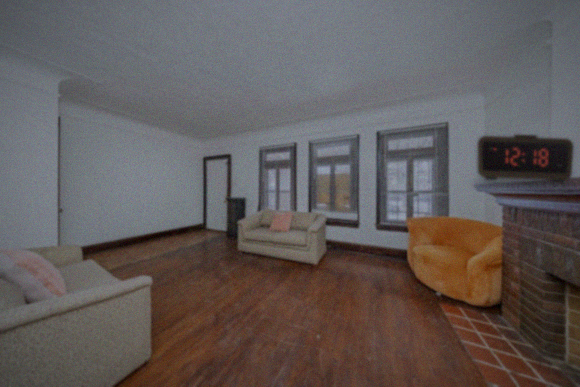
**12:18**
